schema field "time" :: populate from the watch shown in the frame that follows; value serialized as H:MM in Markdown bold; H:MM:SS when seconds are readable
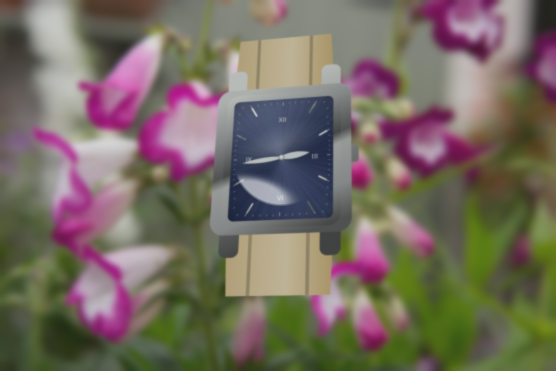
**2:44**
